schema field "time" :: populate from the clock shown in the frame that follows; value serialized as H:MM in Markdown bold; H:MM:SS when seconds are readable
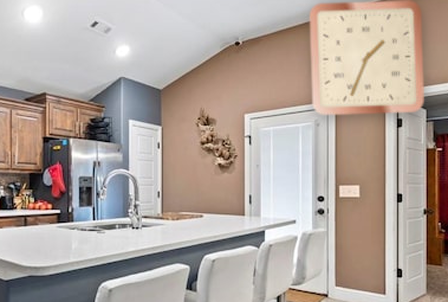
**1:34**
